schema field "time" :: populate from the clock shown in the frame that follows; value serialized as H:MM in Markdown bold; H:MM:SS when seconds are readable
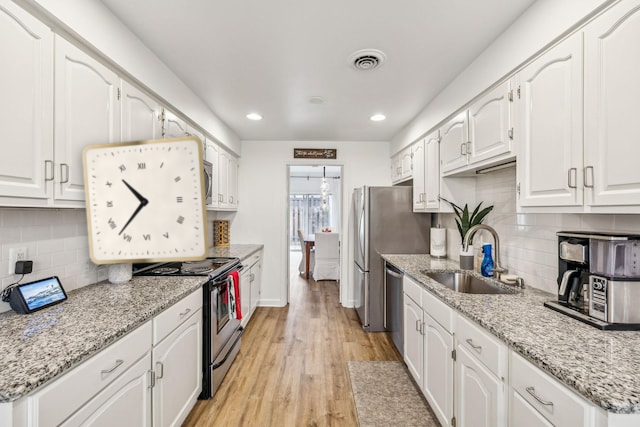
**10:37**
